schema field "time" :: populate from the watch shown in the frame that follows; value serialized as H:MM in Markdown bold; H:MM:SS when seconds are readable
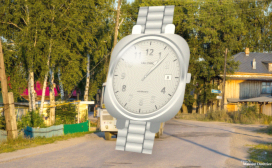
**1:07**
